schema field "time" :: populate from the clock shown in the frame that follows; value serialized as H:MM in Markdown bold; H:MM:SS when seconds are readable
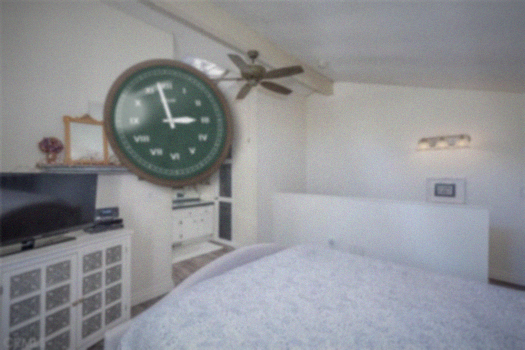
**2:58**
